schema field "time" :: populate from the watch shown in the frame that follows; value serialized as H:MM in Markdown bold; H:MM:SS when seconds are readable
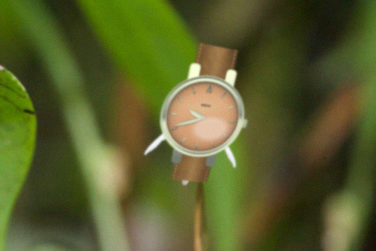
**9:41**
